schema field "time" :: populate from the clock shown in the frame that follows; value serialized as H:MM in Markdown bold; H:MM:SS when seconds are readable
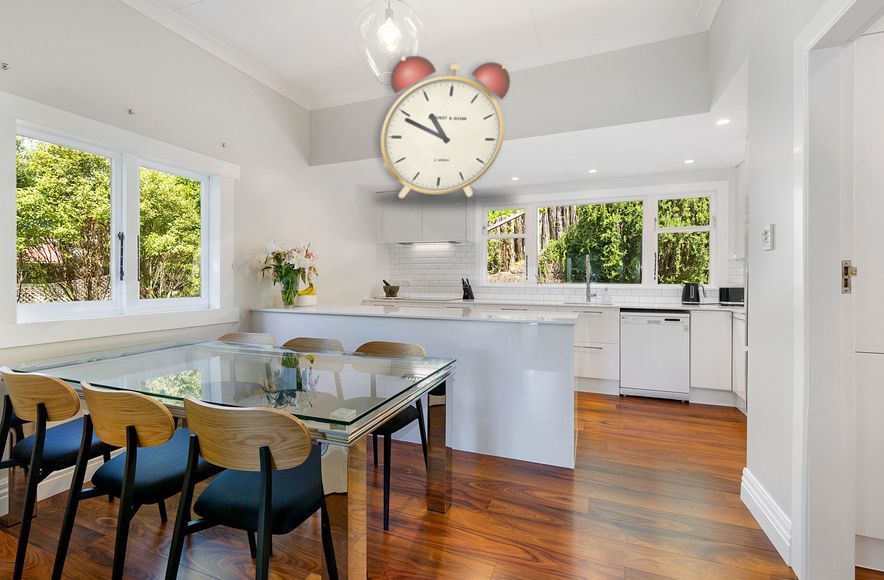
**10:49**
